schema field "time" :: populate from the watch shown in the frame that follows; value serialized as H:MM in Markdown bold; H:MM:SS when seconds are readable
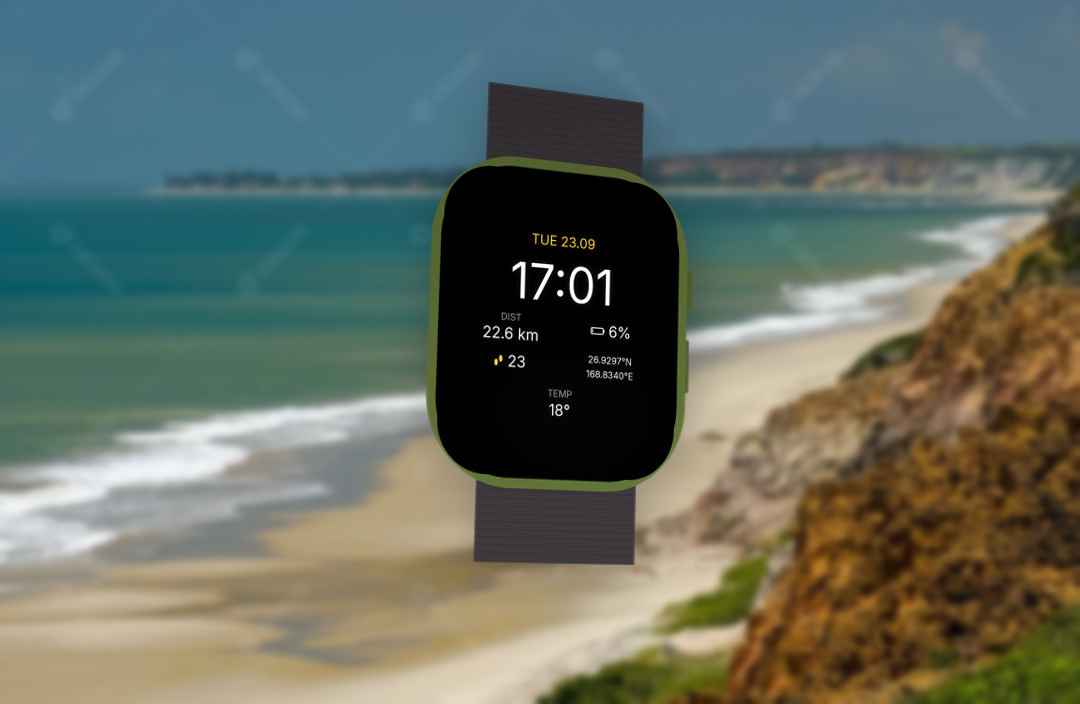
**17:01**
